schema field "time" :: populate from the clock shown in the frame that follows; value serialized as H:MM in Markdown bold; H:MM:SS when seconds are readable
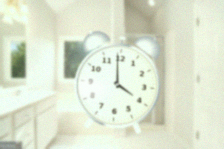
**3:59**
